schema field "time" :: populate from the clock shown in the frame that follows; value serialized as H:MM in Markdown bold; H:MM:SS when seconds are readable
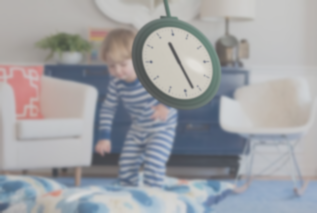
**11:27**
